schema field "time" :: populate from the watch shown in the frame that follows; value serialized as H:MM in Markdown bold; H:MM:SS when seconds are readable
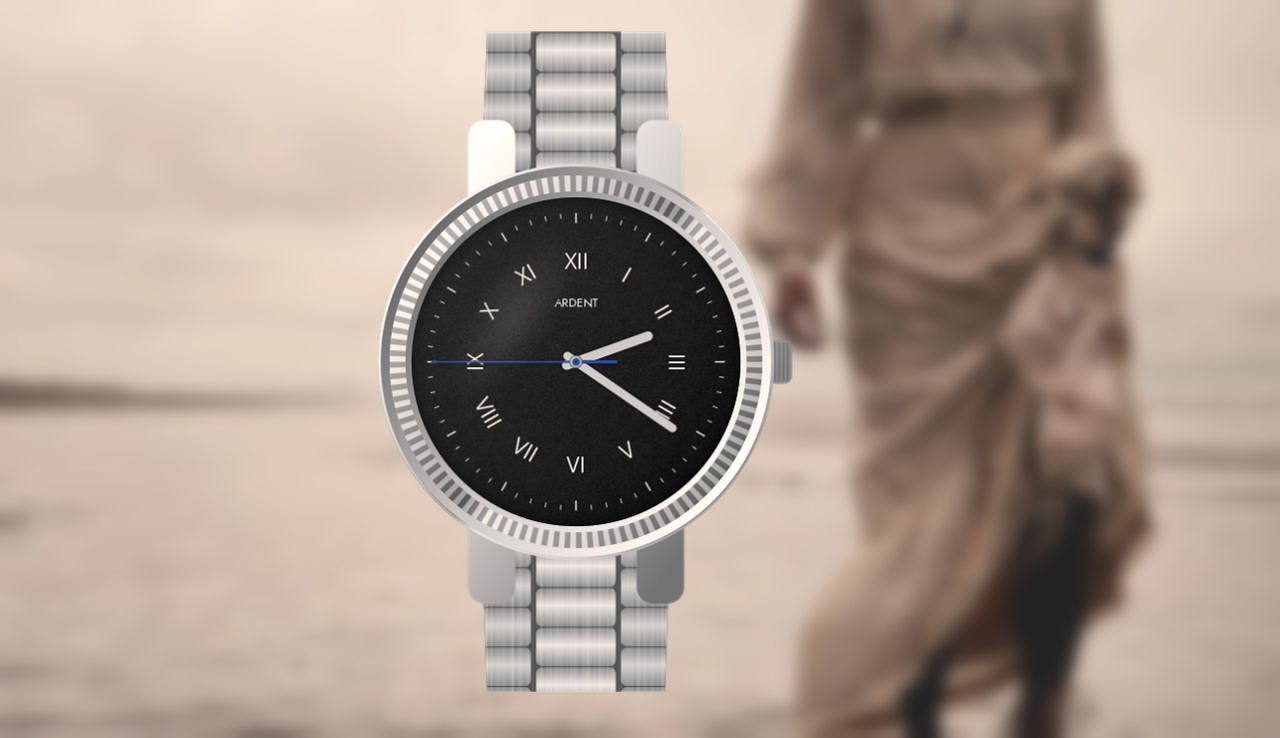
**2:20:45**
